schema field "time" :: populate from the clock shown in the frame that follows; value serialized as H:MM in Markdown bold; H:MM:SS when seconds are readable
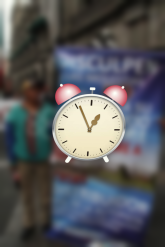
**12:56**
